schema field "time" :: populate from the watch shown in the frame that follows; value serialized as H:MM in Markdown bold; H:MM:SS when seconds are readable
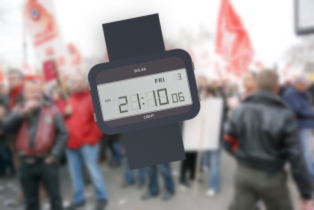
**21:10:06**
